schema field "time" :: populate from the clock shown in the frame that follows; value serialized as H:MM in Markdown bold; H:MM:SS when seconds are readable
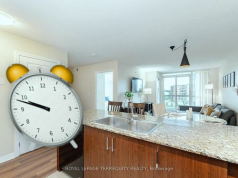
**9:48**
